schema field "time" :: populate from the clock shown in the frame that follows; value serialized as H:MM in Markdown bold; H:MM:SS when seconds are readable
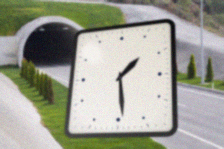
**1:29**
